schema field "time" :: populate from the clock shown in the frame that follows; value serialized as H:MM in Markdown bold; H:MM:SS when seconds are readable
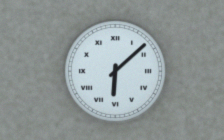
**6:08**
